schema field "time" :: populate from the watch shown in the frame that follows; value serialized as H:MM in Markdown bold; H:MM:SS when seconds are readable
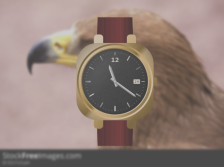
**11:21**
